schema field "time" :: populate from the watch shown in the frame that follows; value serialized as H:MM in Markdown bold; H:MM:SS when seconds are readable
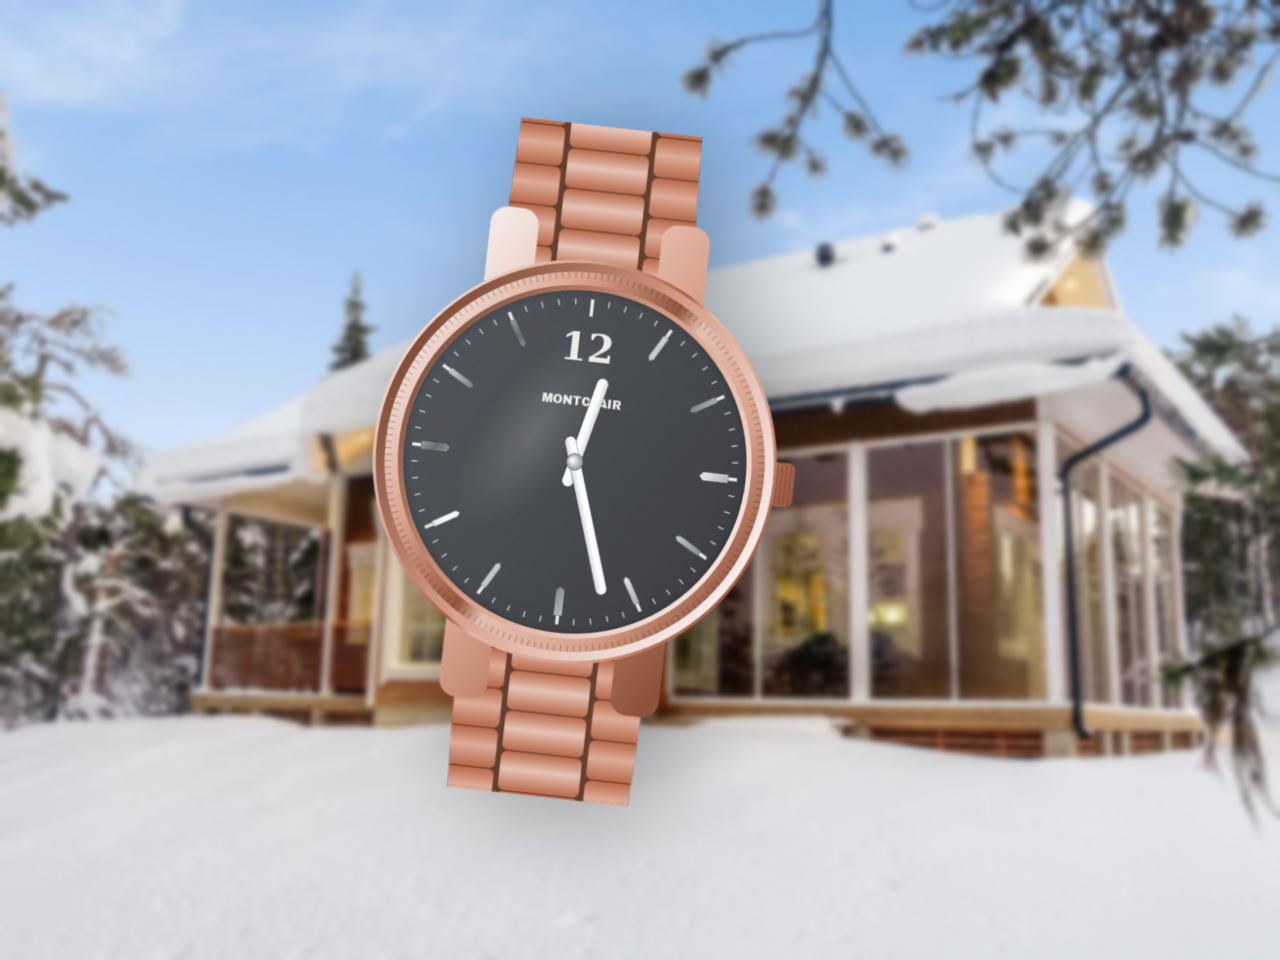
**12:27**
